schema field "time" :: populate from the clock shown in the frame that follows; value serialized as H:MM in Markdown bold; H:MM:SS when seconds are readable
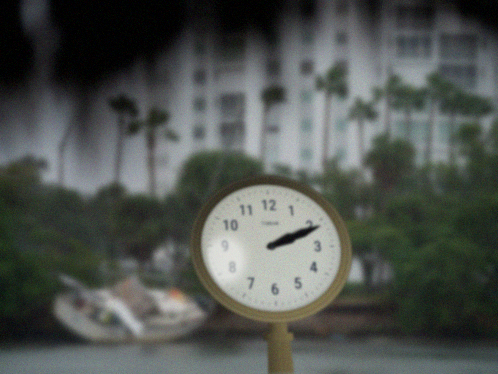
**2:11**
